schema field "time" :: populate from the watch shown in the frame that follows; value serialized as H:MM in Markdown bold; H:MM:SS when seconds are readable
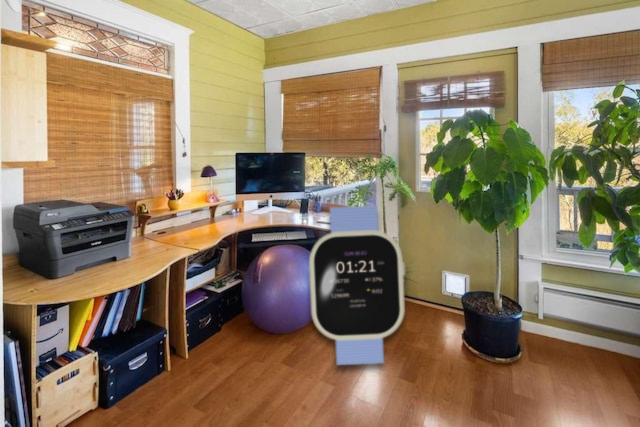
**1:21**
